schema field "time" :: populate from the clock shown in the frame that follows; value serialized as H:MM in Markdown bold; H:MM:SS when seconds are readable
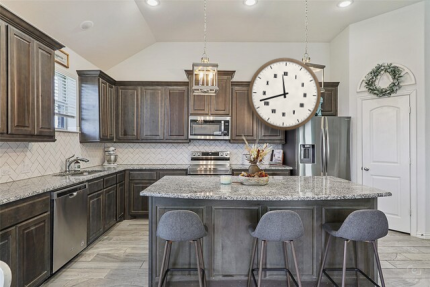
**11:42**
